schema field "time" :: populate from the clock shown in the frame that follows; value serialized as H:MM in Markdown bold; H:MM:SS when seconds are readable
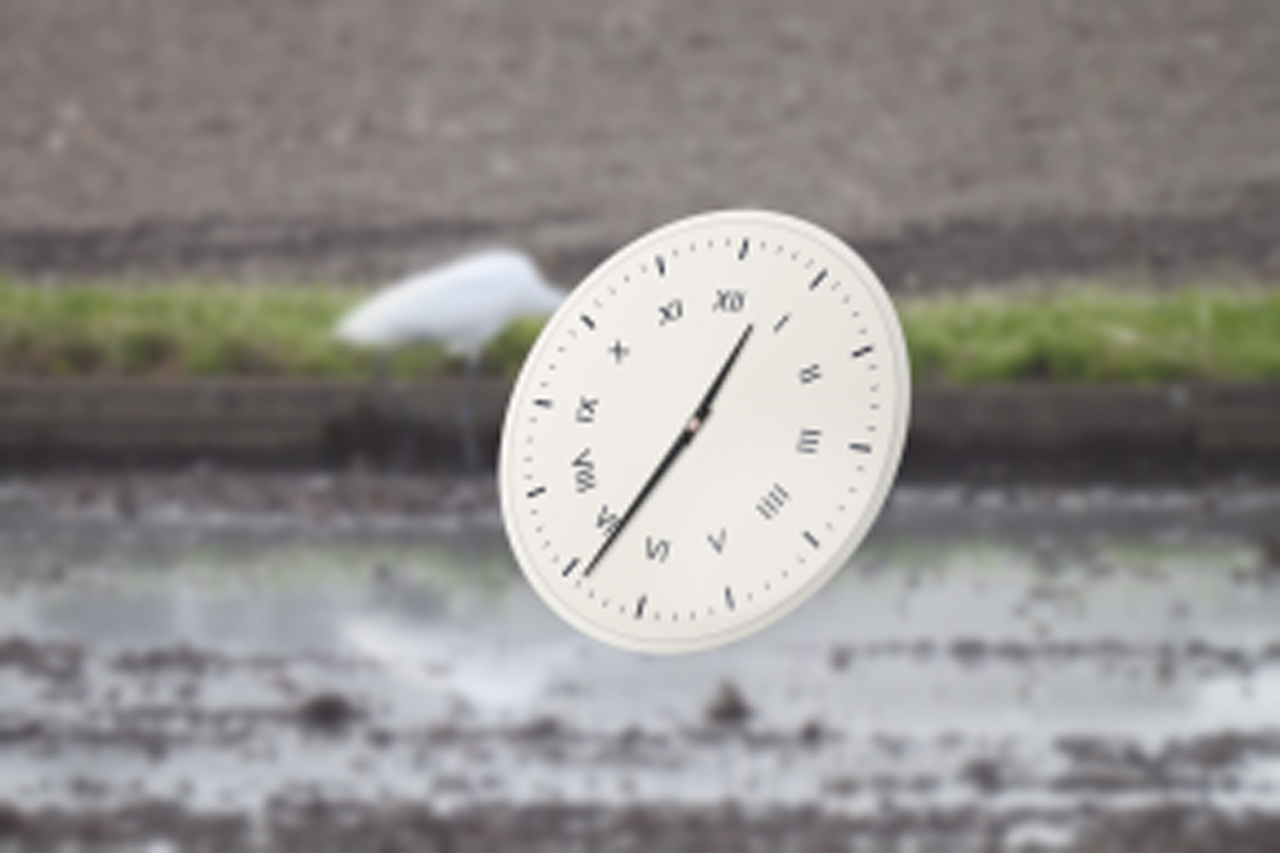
**12:34**
